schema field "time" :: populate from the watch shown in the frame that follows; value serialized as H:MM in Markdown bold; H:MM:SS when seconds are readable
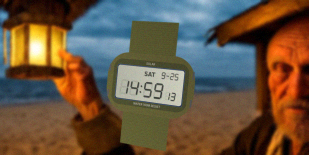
**14:59:13**
